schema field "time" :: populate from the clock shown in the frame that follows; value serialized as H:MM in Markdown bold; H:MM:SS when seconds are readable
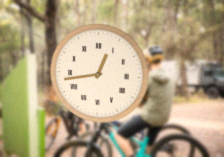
**12:43**
